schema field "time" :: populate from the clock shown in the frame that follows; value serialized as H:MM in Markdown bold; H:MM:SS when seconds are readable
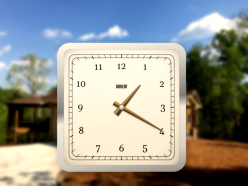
**1:20**
